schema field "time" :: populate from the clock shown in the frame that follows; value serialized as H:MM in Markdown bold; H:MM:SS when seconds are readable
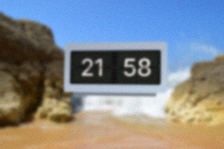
**21:58**
